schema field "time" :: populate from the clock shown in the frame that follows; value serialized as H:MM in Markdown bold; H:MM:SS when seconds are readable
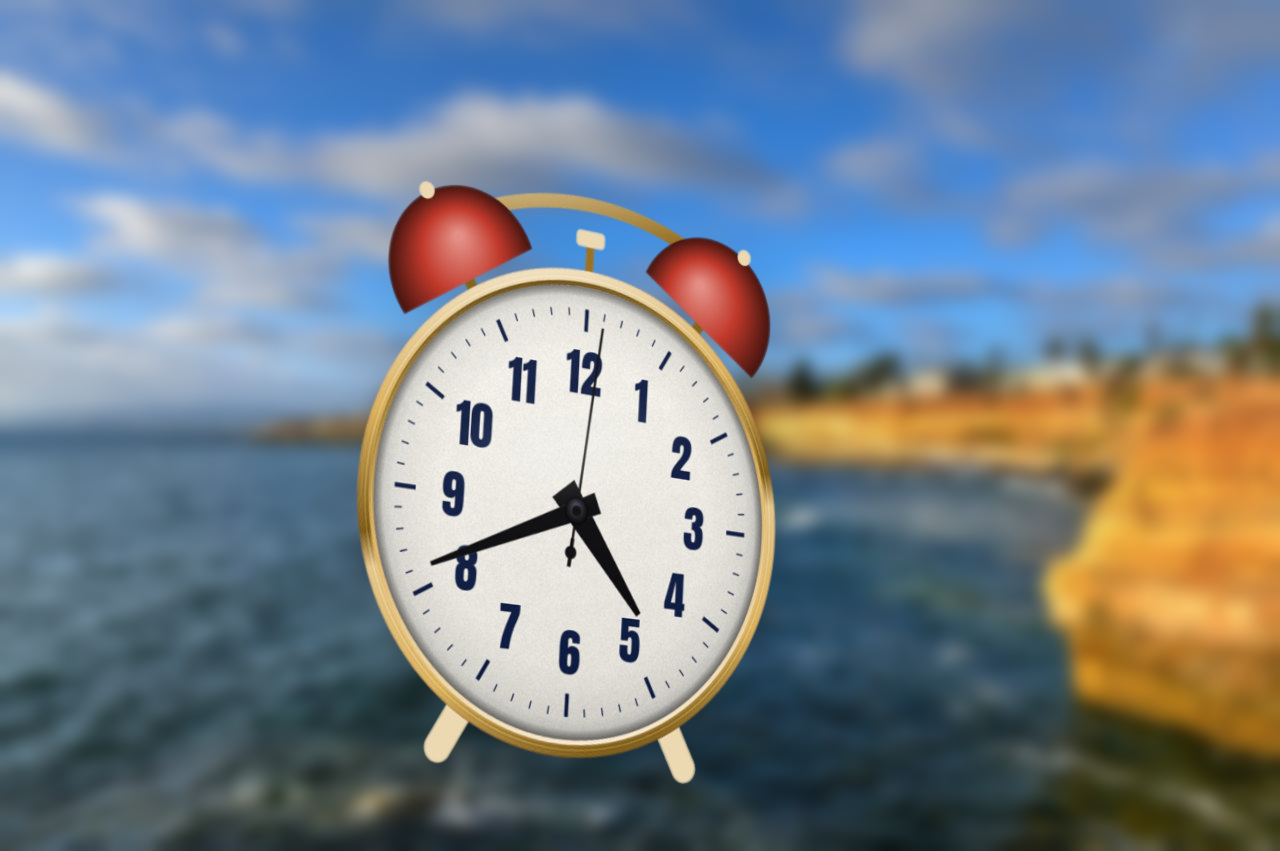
**4:41:01**
